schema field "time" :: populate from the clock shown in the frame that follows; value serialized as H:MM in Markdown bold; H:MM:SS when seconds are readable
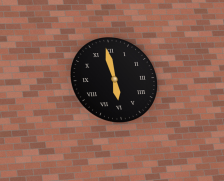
**5:59**
